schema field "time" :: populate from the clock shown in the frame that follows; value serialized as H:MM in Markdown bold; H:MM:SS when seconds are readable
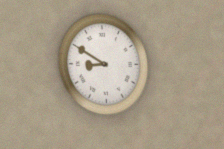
**8:50**
